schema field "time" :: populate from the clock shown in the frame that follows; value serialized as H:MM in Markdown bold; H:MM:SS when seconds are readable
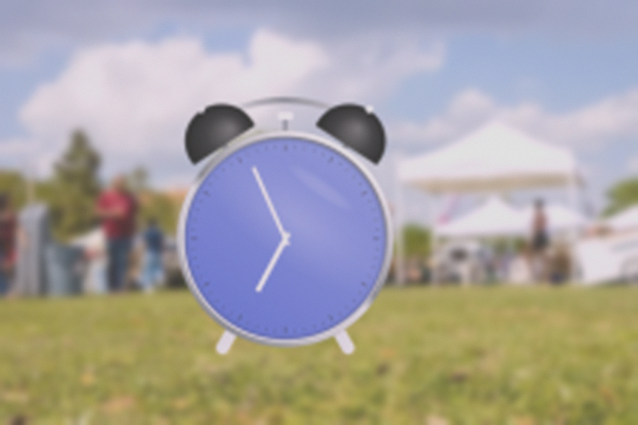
**6:56**
